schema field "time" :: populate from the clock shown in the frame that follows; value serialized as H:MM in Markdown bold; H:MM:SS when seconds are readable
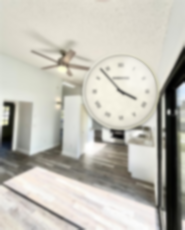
**3:53**
